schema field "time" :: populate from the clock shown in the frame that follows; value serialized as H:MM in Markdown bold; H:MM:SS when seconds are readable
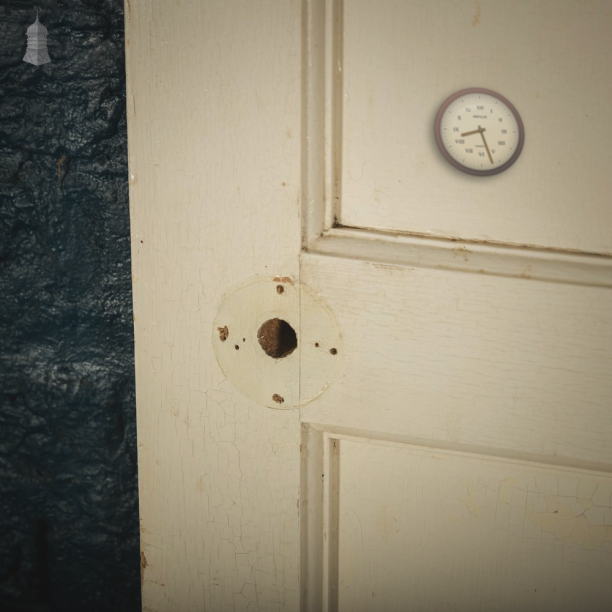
**8:27**
